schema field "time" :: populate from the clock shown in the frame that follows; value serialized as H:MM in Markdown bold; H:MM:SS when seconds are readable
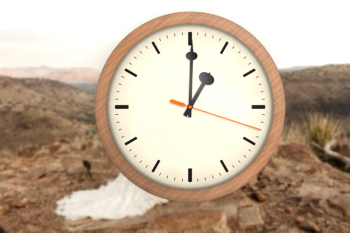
**1:00:18**
